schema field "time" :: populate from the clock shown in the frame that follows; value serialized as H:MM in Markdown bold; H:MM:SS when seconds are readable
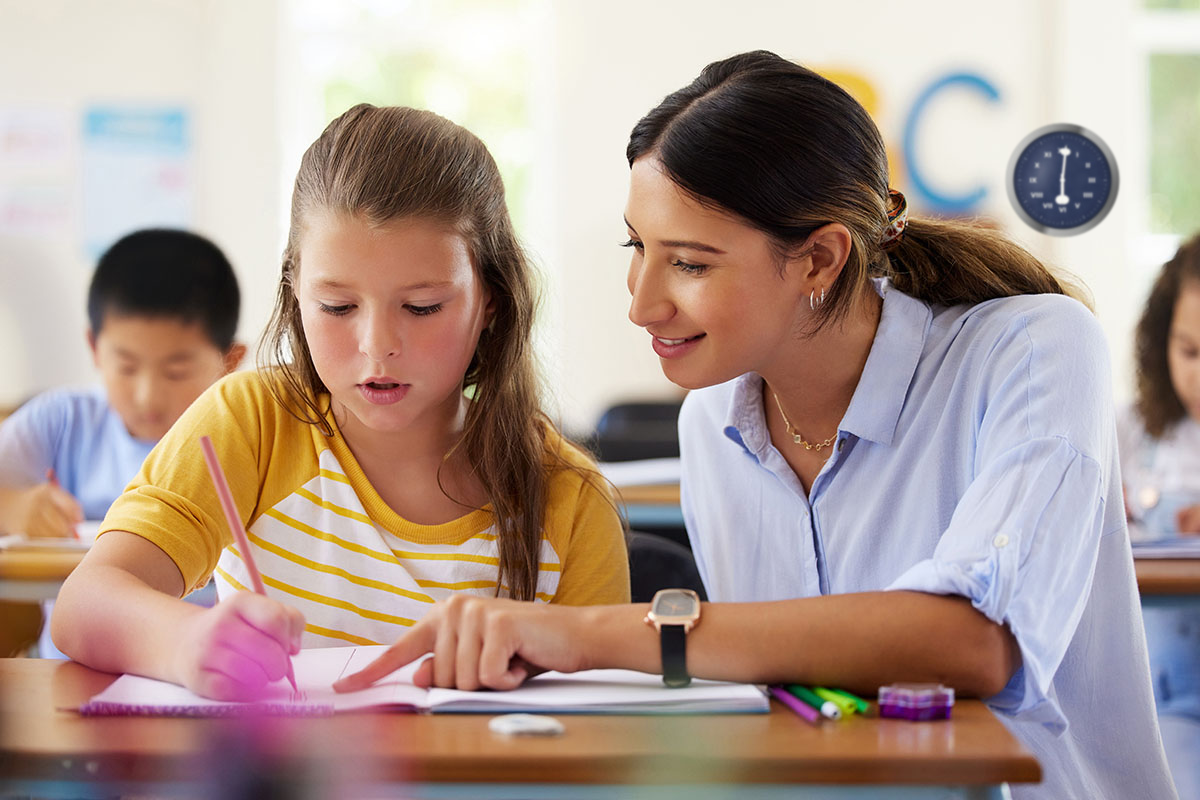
**6:01**
